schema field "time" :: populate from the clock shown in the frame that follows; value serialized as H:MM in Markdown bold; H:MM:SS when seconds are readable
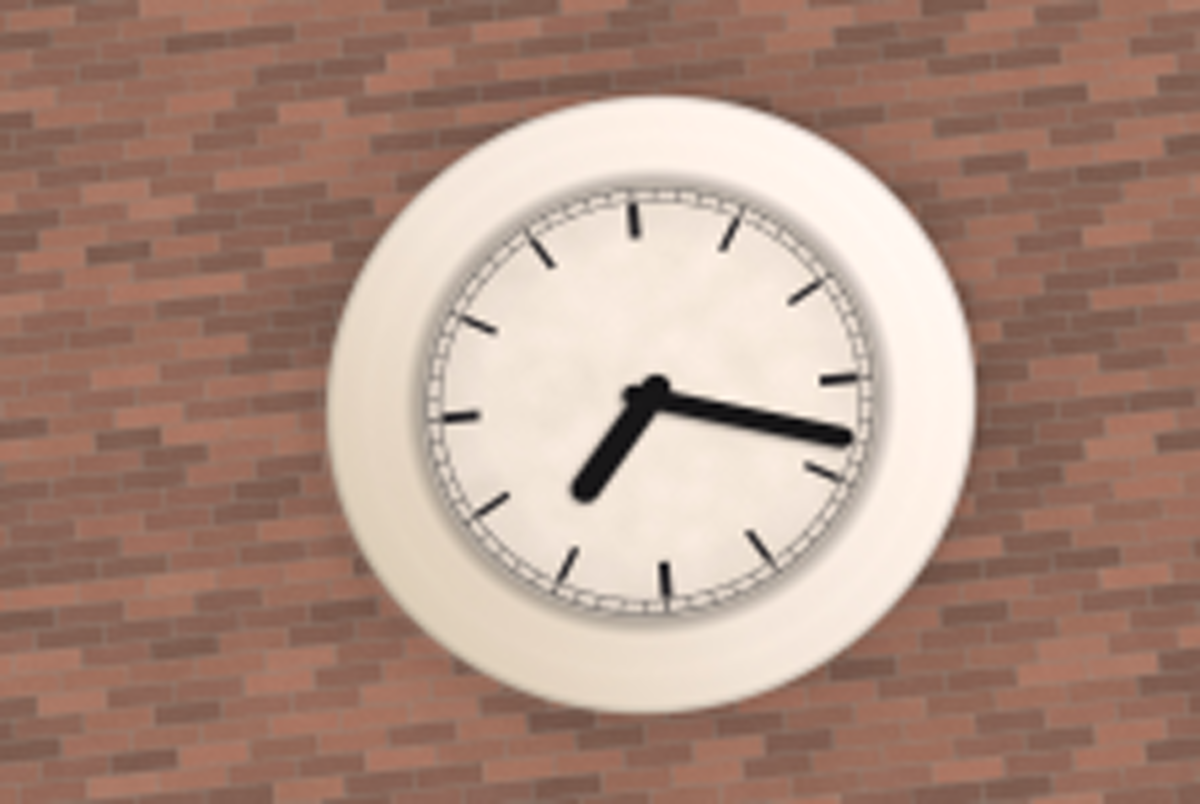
**7:18**
